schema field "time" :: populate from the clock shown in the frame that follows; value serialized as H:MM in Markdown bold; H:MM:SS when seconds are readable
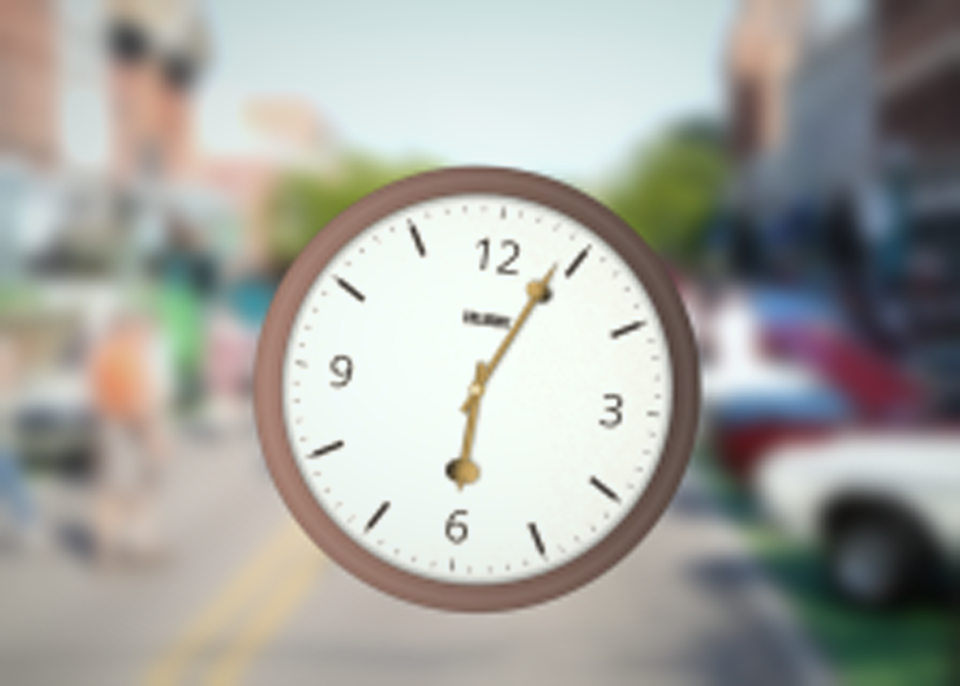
**6:04**
